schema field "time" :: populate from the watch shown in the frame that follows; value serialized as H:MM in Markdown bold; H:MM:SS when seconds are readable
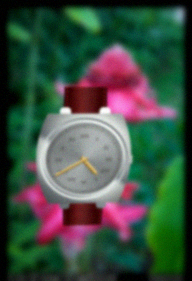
**4:40**
